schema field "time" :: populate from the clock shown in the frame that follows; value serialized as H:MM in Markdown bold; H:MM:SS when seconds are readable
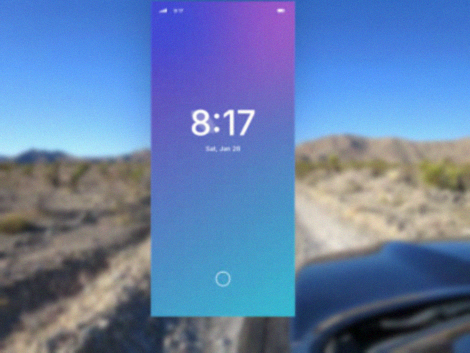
**8:17**
